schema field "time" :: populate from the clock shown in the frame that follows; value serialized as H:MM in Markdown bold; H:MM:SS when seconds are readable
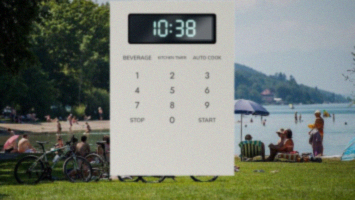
**10:38**
